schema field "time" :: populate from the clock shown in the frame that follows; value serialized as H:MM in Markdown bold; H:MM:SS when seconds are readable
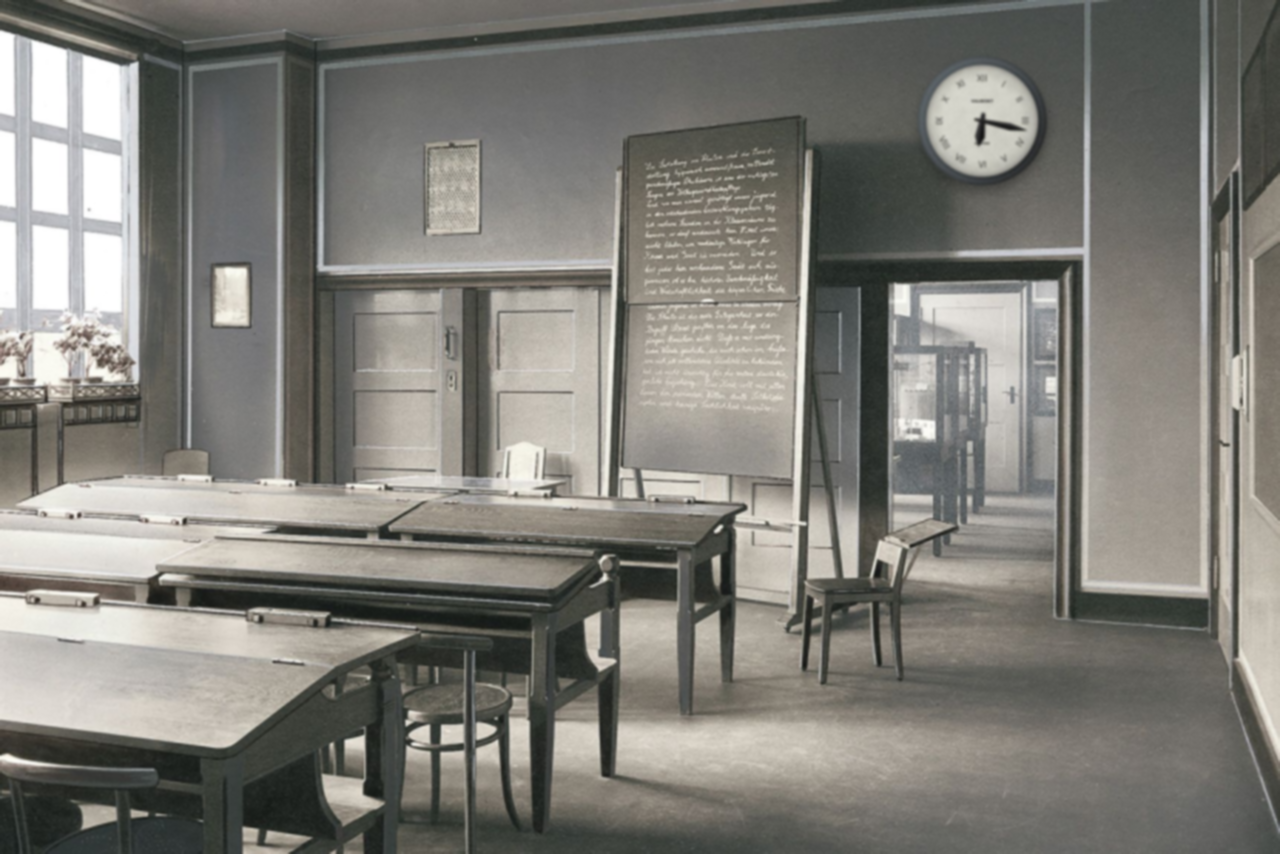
**6:17**
